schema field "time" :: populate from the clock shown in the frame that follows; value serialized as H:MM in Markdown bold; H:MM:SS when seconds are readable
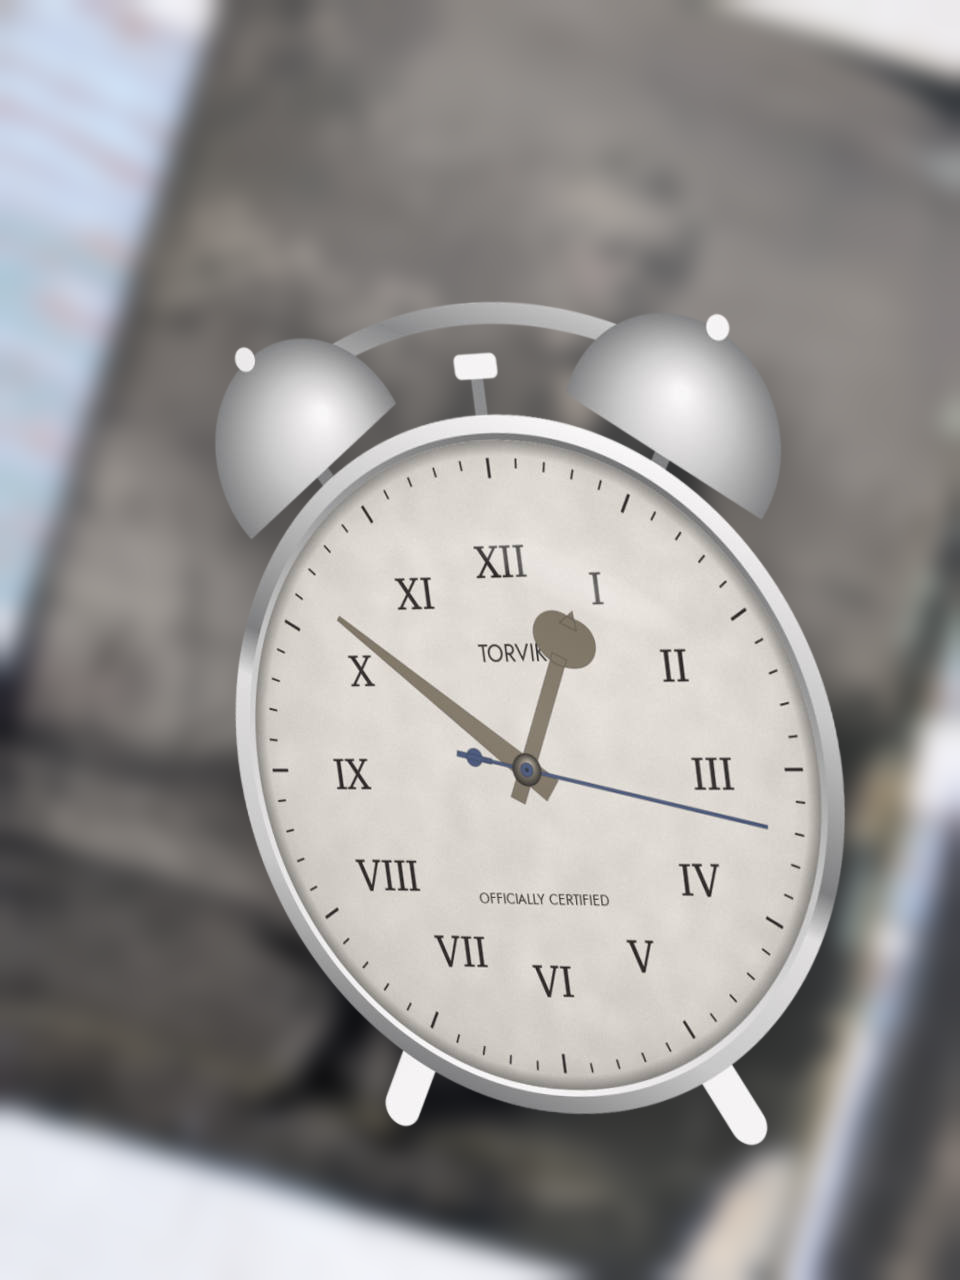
**12:51:17**
